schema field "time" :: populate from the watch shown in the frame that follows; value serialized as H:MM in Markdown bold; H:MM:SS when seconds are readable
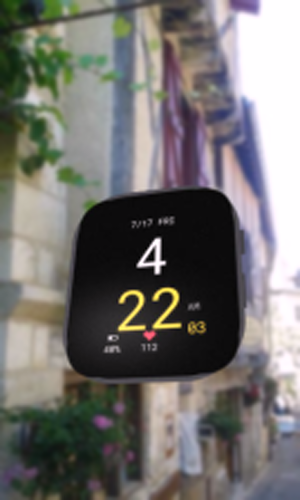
**4:22**
